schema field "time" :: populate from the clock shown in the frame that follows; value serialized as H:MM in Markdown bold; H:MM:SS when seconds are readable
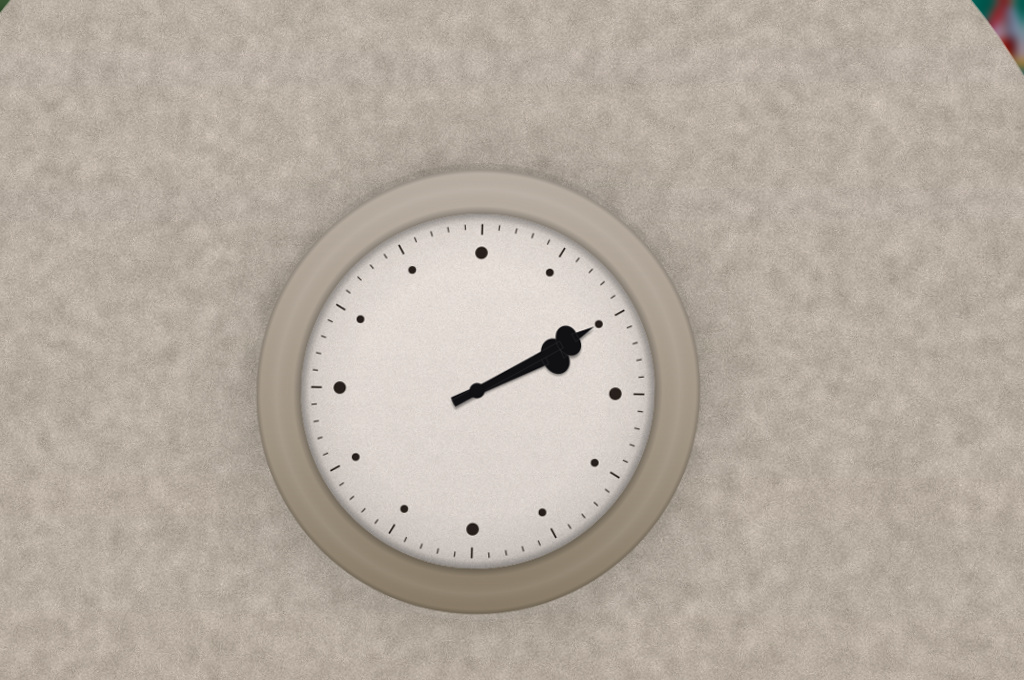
**2:10**
